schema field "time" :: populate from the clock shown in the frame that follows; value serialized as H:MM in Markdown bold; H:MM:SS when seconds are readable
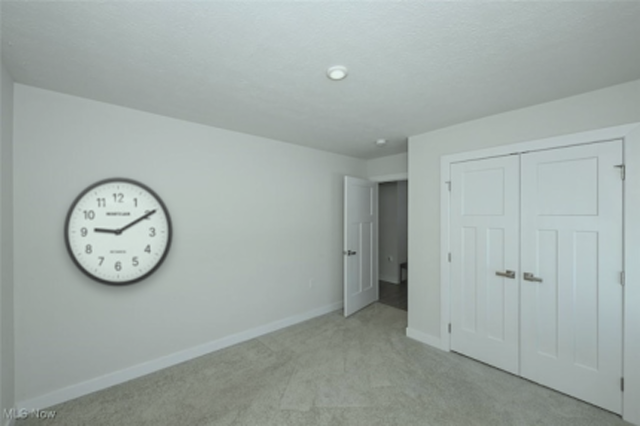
**9:10**
